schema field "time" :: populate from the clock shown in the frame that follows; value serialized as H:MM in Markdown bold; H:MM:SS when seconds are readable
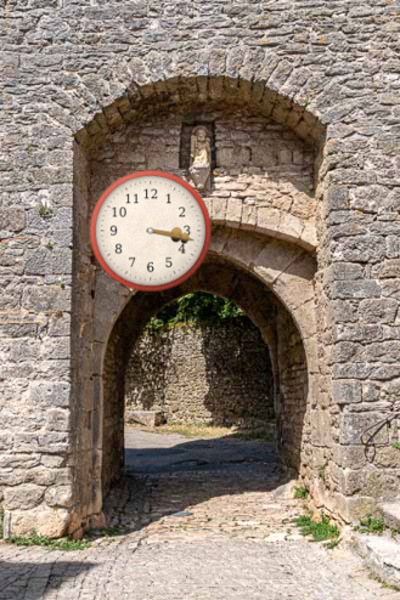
**3:17**
